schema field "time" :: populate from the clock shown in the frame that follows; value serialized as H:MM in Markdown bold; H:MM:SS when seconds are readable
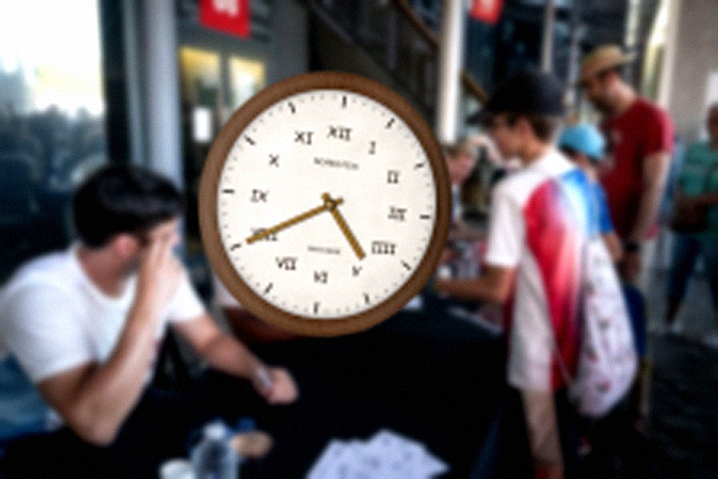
**4:40**
